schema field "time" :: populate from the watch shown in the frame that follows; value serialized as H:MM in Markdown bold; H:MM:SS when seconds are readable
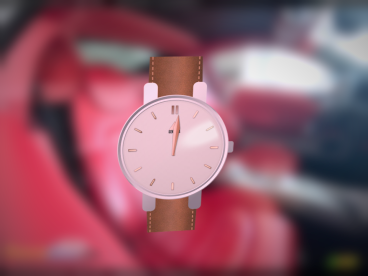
**12:01**
